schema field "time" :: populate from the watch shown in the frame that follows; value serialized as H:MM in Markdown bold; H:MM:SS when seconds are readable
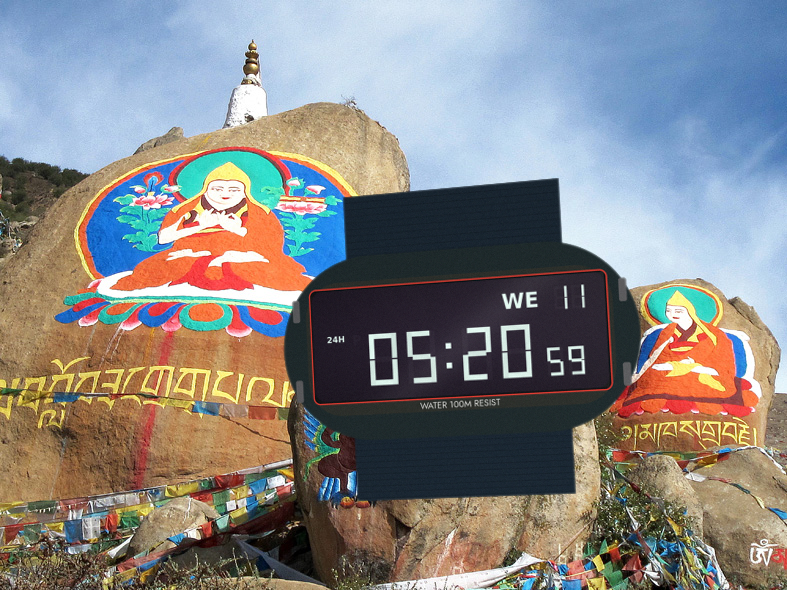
**5:20:59**
